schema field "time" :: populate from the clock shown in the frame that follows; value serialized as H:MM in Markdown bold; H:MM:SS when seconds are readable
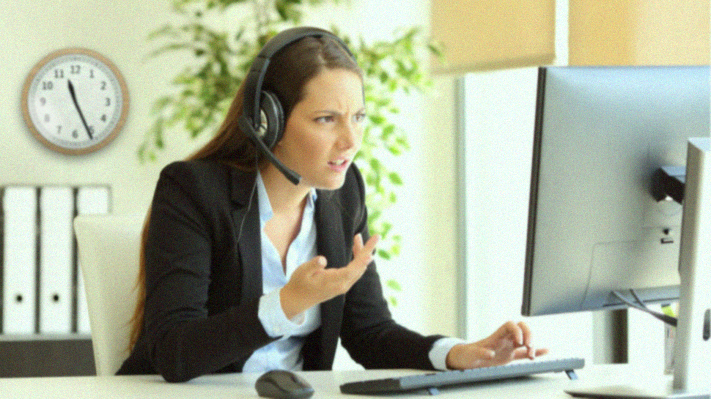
**11:26**
